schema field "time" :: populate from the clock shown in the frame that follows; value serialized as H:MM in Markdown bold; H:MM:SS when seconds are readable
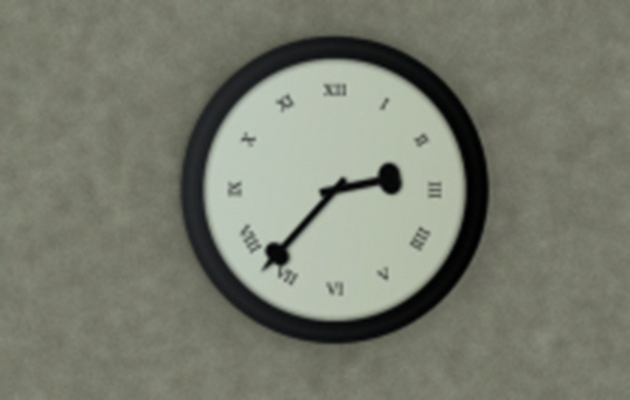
**2:37**
